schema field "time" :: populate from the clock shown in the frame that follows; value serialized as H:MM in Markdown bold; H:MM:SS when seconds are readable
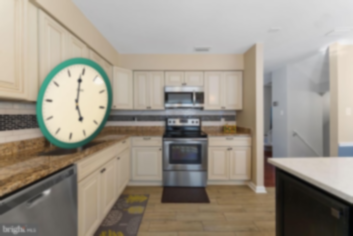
**4:59**
